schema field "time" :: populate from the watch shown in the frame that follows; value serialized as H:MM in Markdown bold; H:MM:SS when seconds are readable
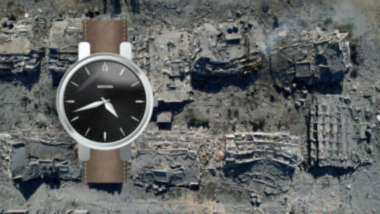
**4:42**
